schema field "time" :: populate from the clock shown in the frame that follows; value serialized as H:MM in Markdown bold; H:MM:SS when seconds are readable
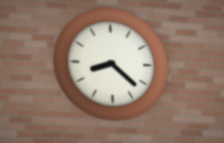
**8:22**
